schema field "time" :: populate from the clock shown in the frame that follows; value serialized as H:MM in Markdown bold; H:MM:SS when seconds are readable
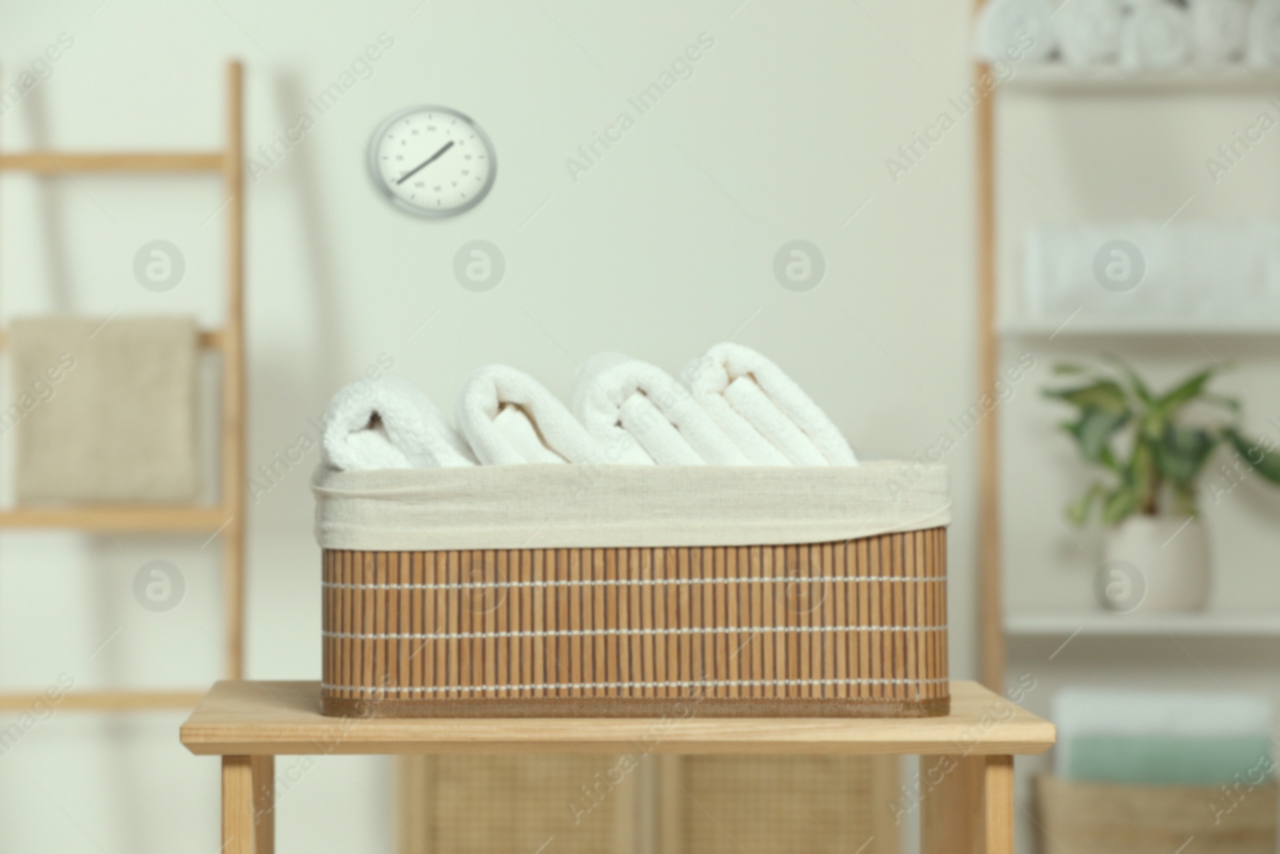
**1:39**
